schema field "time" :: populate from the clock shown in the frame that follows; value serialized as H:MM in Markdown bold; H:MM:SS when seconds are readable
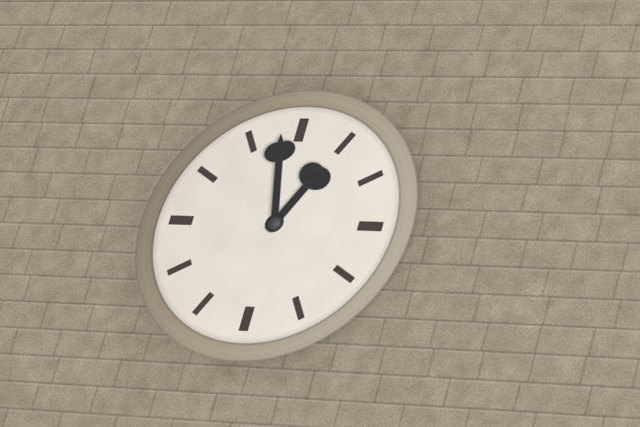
**12:58**
